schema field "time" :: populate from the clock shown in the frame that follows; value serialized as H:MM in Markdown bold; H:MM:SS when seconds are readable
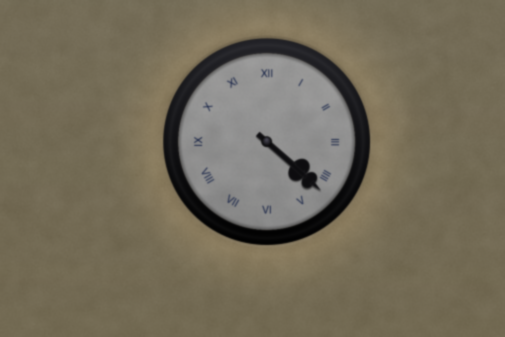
**4:22**
